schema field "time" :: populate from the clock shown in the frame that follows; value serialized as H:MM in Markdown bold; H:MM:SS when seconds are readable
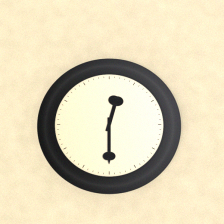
**12:30**
